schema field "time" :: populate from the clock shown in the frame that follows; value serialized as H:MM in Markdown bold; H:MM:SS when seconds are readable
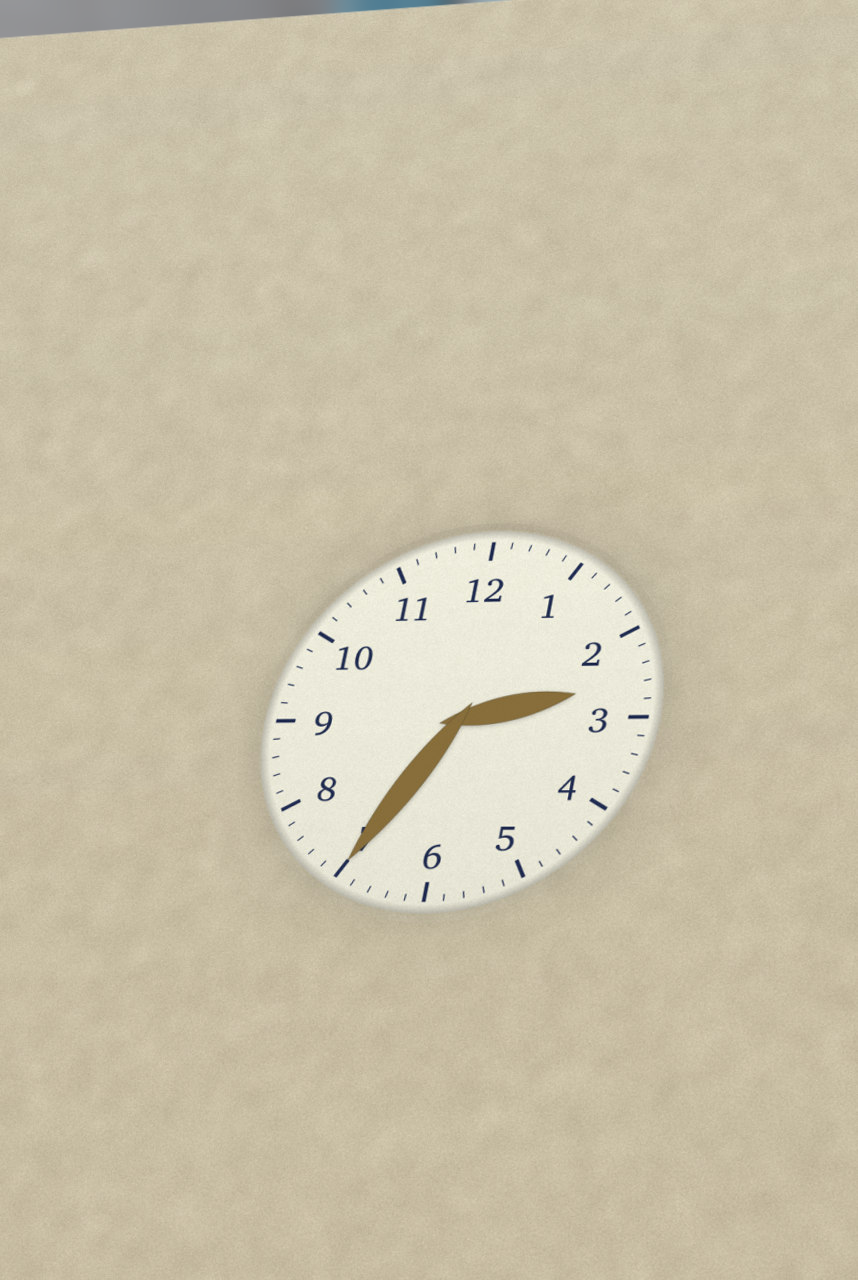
**2:35**
